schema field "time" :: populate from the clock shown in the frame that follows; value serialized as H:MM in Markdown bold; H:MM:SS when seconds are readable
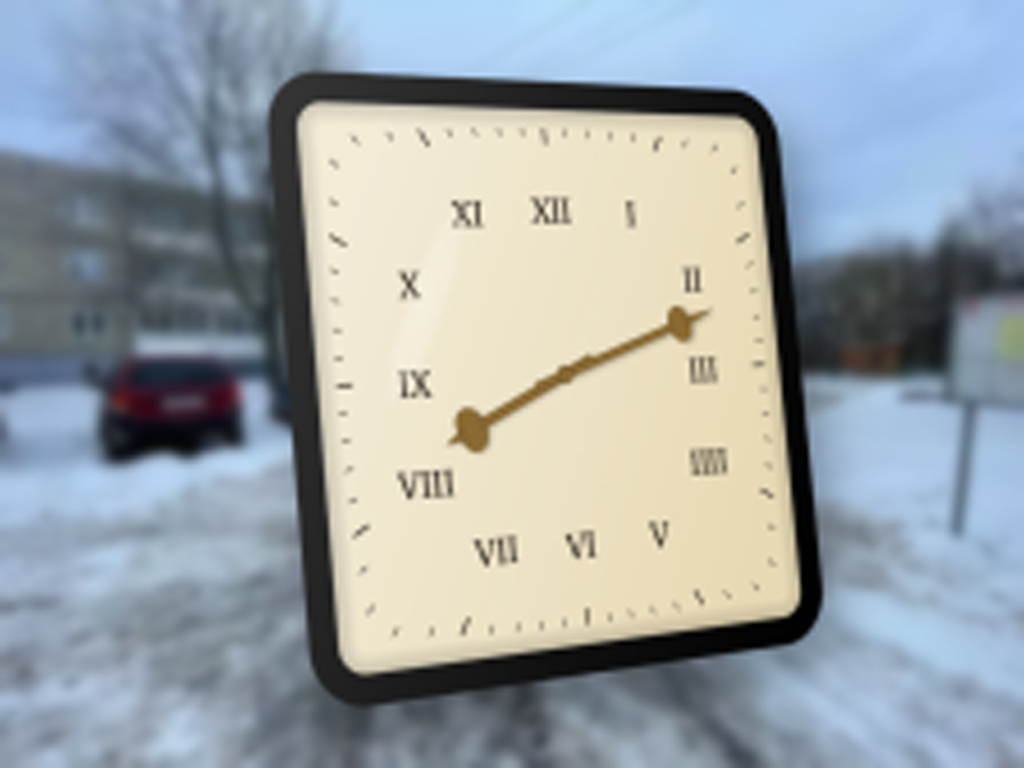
**8:12**
